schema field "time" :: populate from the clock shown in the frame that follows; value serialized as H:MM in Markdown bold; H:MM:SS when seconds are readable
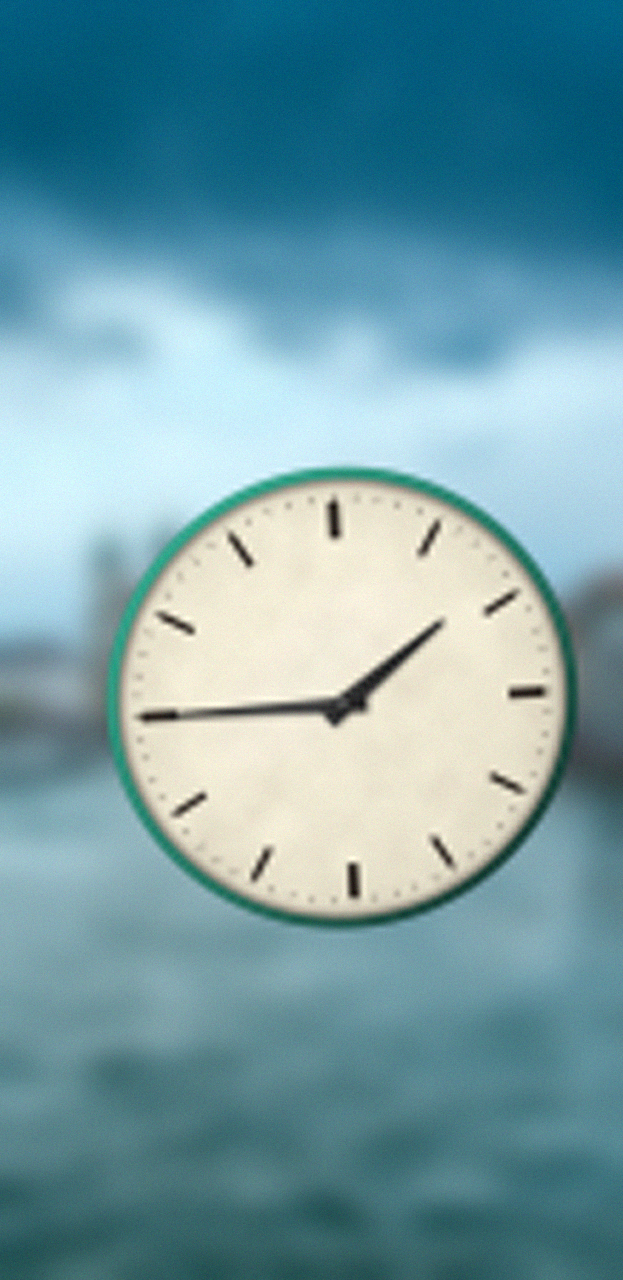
**1:45**
